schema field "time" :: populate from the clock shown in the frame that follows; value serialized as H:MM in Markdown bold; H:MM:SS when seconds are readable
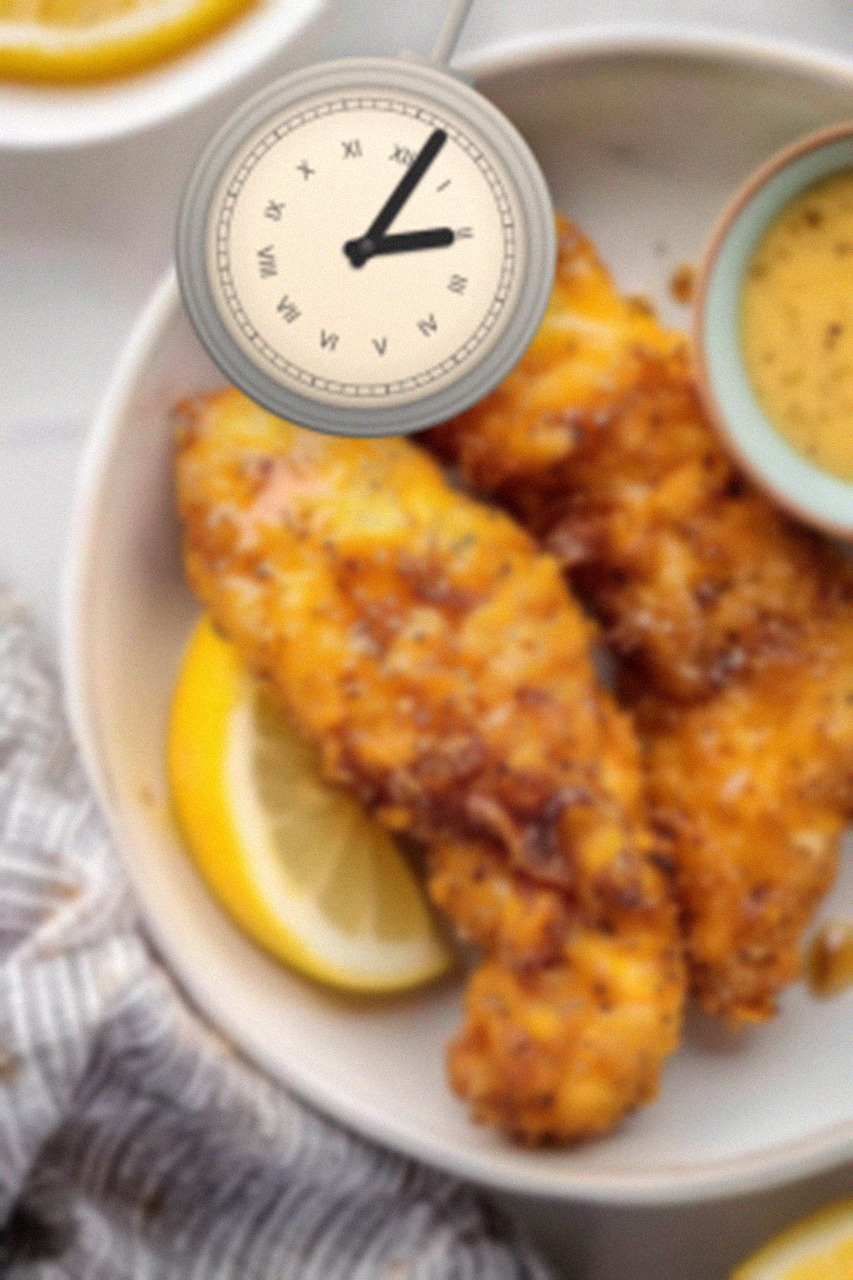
**2:02**
